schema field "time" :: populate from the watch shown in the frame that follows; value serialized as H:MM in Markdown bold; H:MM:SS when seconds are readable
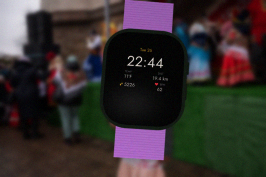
**22:44**
